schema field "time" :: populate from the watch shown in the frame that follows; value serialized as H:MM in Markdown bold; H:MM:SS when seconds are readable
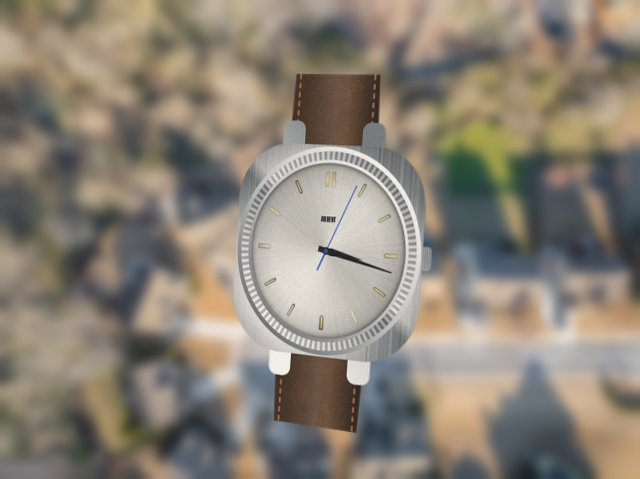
**3:17:04**
